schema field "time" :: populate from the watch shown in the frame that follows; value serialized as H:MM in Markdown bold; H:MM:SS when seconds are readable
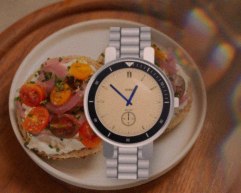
**12:52**
